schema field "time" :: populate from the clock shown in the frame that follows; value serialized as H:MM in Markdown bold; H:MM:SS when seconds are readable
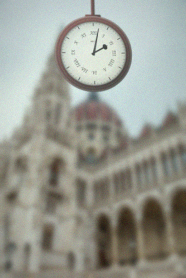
**2:02**
